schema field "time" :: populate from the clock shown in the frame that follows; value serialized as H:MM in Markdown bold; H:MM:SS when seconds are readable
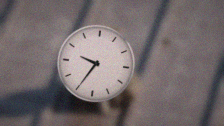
**9:35**
